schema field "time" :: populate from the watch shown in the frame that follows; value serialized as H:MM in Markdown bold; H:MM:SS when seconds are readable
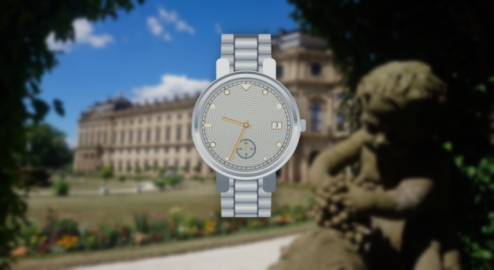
**9:34**
